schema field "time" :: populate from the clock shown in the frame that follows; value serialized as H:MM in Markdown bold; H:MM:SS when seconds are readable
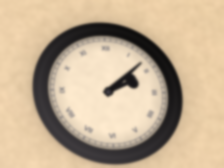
**2:08**
